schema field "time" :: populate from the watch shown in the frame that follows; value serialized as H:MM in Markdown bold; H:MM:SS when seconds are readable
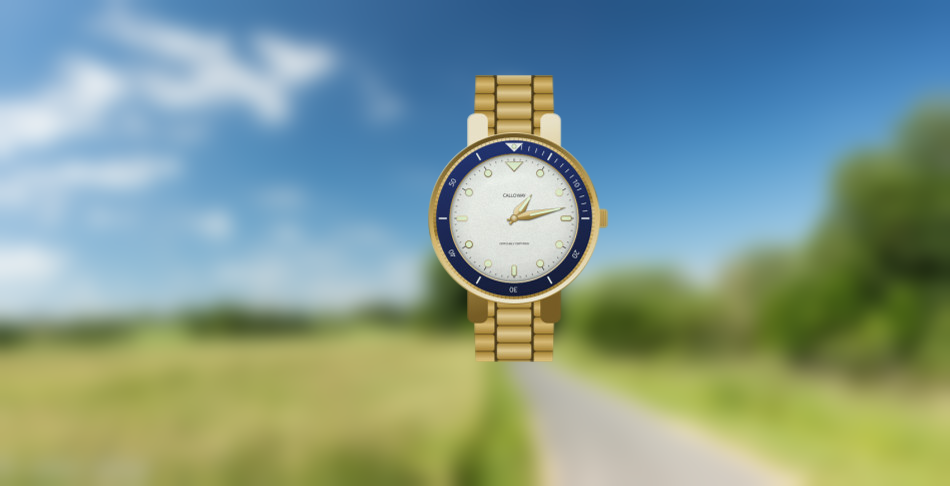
**1:13**
